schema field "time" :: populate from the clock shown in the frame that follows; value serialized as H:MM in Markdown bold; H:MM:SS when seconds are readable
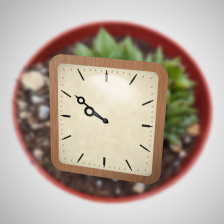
**9:51**
